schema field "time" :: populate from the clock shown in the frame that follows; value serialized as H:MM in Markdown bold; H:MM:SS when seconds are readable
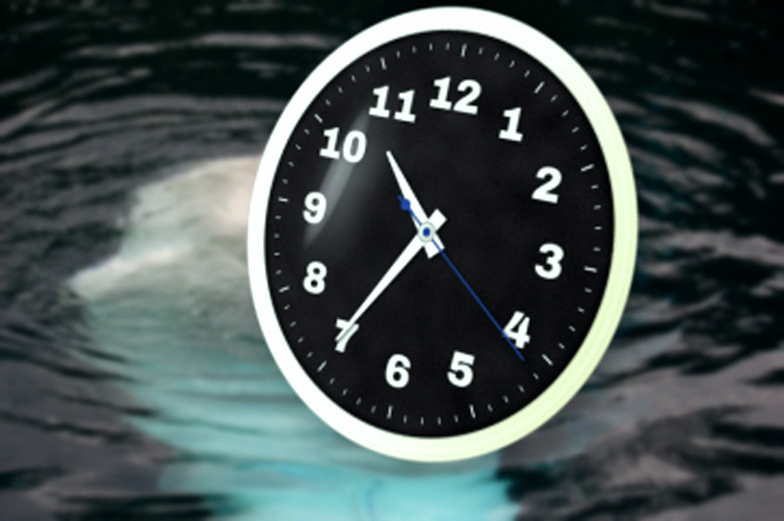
**10:35:21**
